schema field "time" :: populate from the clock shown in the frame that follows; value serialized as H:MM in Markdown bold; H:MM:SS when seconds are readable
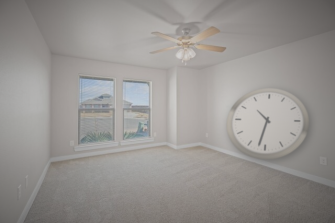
**10:32**
